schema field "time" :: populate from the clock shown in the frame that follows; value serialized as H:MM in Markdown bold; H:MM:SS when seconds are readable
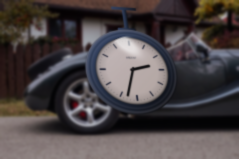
**2:33**
